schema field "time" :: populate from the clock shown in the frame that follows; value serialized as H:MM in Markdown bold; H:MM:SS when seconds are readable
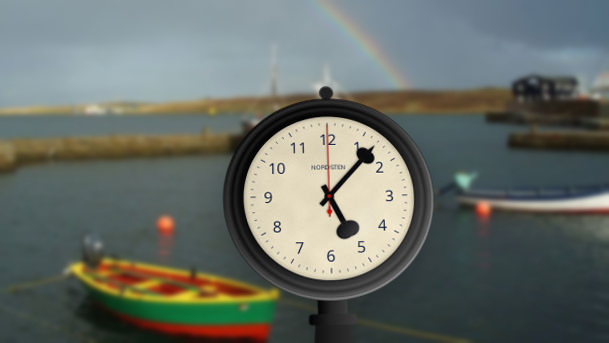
**5:07:00**
